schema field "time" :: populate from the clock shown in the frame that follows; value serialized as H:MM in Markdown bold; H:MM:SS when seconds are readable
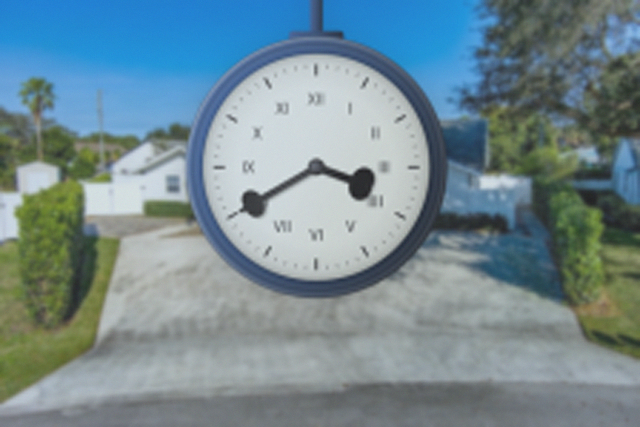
**3:40**
